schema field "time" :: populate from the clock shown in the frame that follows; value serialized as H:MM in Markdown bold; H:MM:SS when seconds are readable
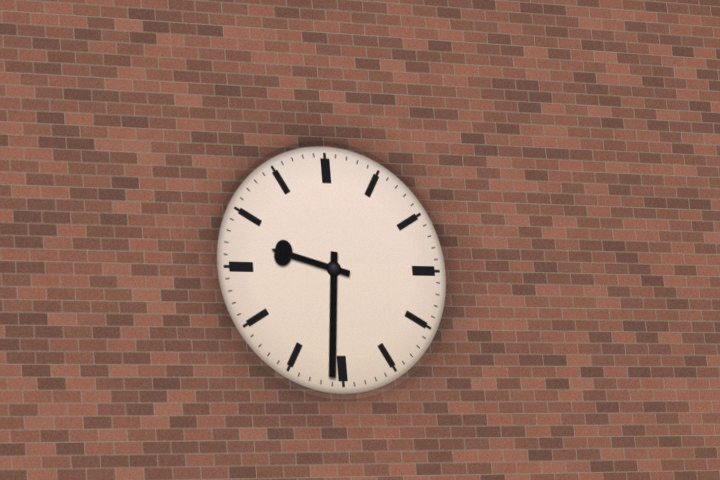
**9:31**
